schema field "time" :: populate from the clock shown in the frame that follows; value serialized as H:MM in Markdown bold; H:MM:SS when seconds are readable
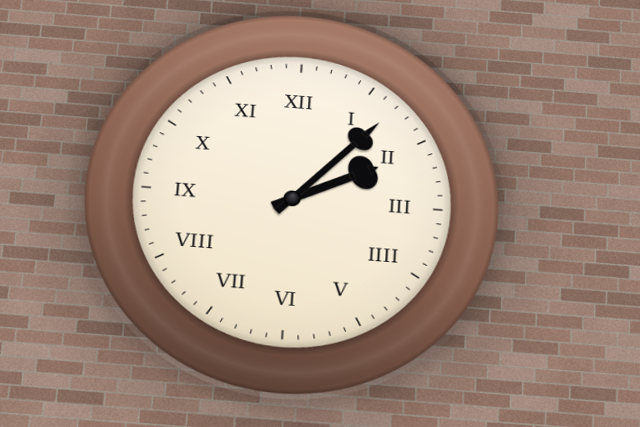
**2:07**
